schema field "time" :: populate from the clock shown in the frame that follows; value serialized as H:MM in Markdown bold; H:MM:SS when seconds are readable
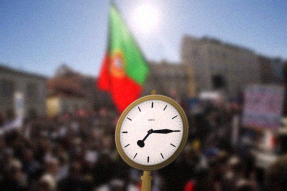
**7:15**
